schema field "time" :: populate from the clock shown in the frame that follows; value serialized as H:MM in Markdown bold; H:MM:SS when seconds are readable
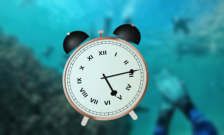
**5:14**
